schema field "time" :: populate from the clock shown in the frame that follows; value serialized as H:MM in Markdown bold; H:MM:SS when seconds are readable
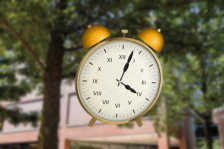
**4:03**
